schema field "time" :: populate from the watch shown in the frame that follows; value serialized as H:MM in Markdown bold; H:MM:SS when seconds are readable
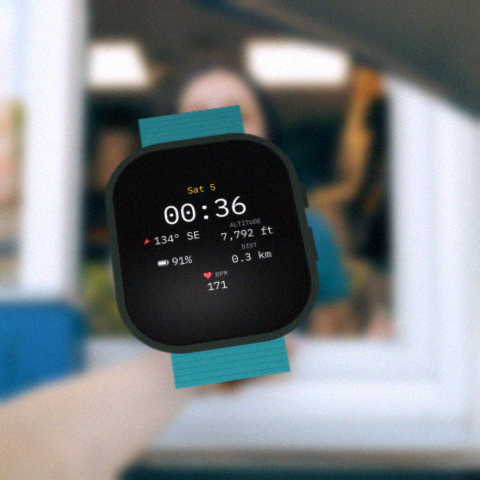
**0:36**
